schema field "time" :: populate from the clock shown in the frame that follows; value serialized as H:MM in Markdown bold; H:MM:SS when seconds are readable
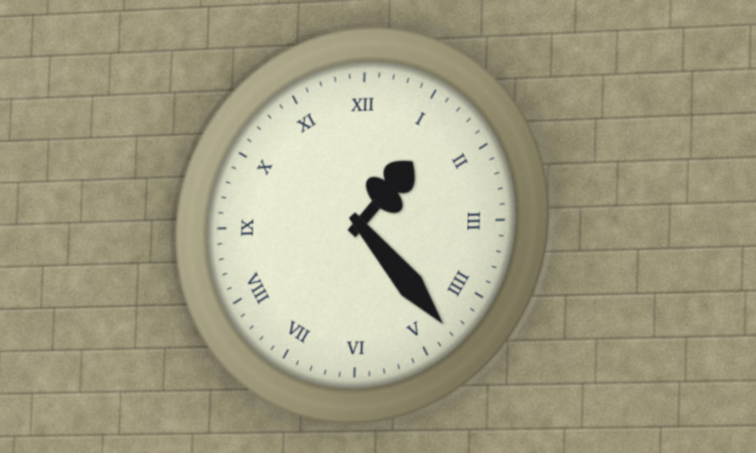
**1:23**
